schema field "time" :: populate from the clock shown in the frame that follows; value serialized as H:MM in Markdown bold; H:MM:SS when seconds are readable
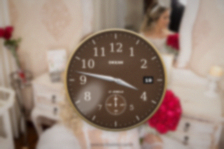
**3:47**
